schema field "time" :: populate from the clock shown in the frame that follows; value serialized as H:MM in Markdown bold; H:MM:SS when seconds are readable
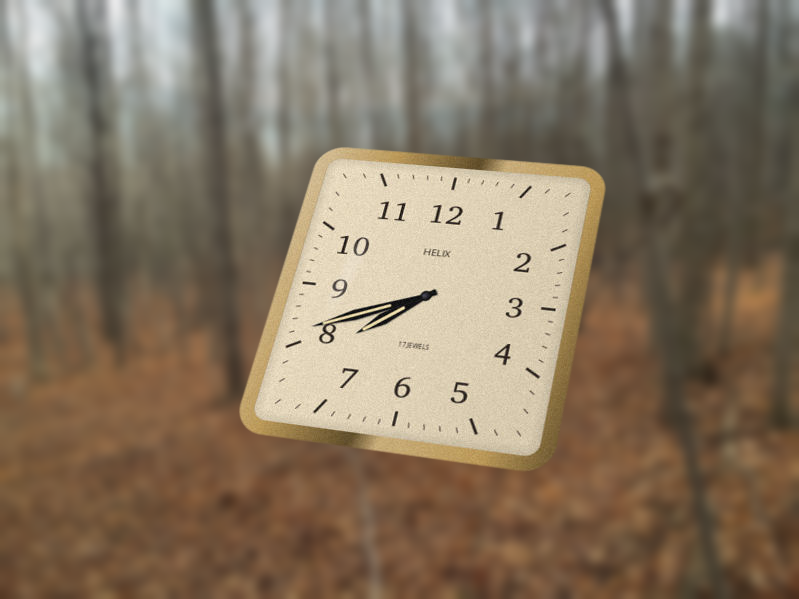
**7:41**
